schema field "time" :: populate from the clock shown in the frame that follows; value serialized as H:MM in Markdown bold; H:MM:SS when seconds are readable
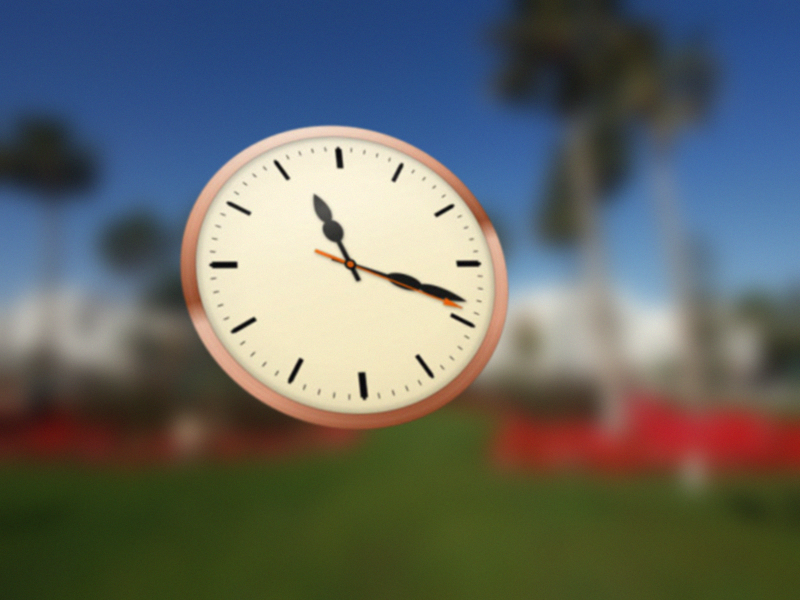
**11:18:19**
